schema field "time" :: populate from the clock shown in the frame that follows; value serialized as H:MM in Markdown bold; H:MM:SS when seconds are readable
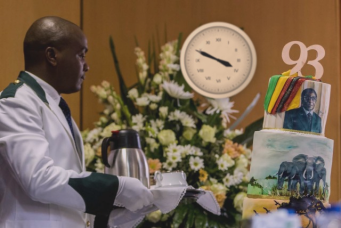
**3:49**
